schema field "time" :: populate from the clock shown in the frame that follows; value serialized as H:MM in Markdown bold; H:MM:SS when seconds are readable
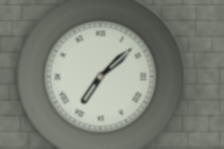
**7:08**
